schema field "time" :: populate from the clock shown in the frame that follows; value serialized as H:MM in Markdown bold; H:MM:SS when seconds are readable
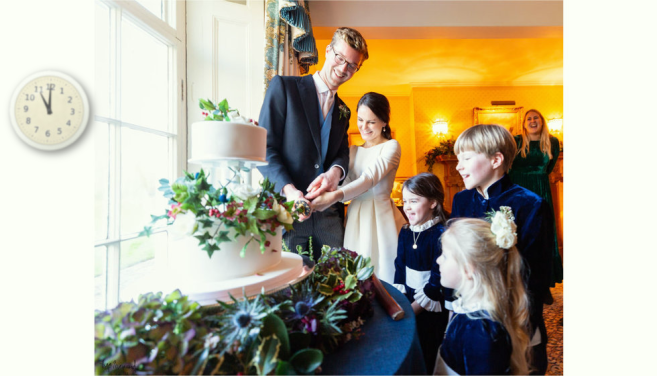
**11:00**
